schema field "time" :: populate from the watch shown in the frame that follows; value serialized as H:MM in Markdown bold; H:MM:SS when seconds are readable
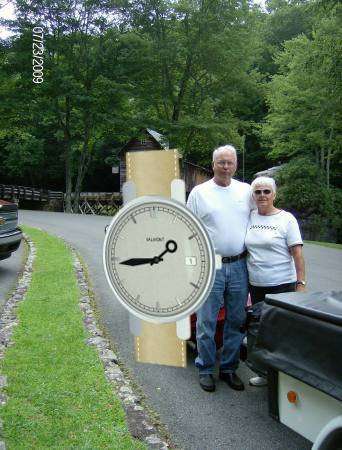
**1:44**
